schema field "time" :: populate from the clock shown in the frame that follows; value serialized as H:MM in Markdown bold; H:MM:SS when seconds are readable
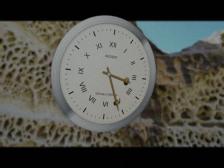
**3:26**
